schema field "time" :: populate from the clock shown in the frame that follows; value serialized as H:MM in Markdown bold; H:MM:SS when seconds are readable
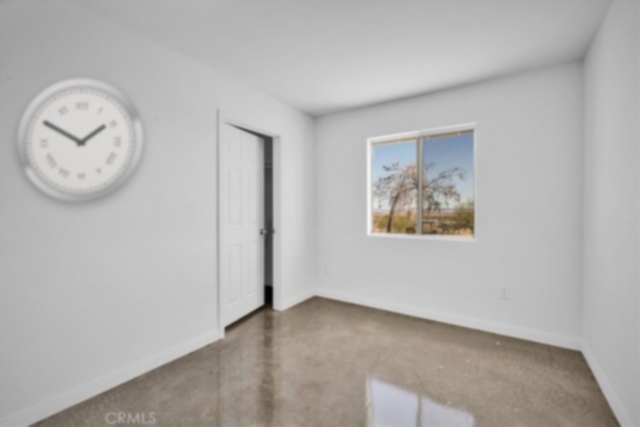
**1:50**
